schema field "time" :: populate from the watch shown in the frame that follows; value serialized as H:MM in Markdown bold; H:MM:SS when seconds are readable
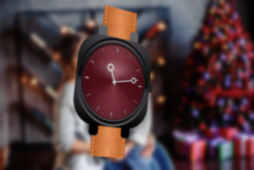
**11:13**
